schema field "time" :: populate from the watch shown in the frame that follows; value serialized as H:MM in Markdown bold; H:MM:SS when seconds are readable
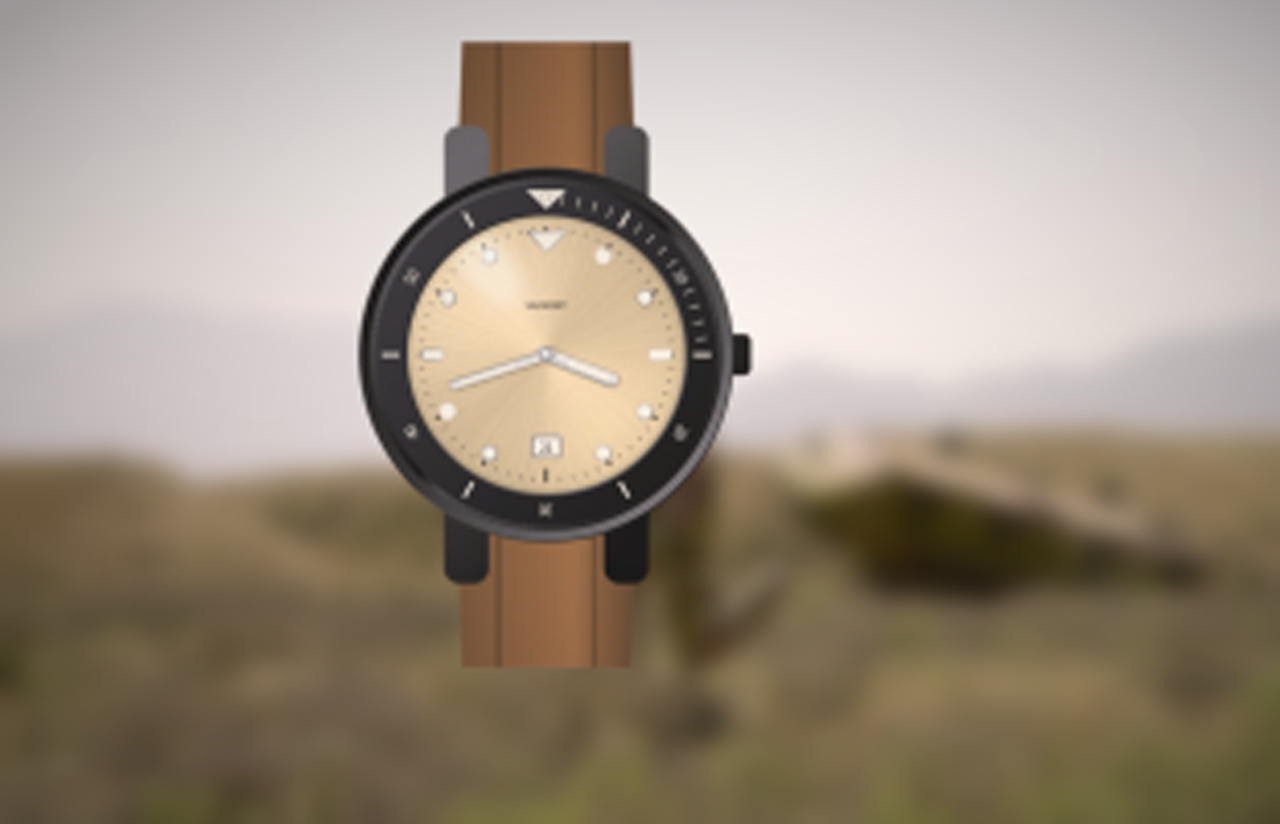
**3:42**
